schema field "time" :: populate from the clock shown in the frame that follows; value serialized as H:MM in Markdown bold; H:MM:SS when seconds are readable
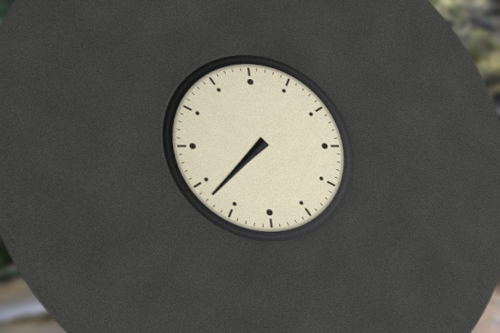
**7:38**
